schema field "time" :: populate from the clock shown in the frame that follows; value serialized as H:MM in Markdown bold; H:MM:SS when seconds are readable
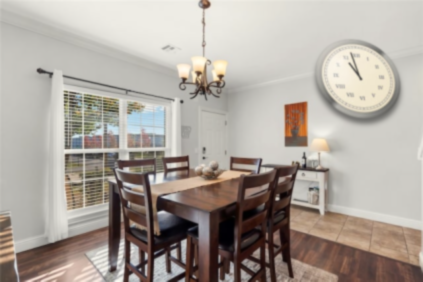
**10:58**
